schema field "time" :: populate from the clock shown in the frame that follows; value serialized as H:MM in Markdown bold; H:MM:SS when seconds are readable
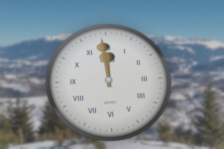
**11:59**
